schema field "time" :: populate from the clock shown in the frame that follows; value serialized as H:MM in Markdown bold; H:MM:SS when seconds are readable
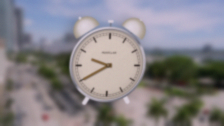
**9:40**
